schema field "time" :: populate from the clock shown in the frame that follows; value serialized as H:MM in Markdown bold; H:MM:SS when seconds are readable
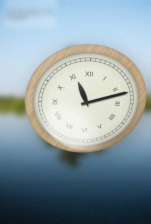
**11:12**
